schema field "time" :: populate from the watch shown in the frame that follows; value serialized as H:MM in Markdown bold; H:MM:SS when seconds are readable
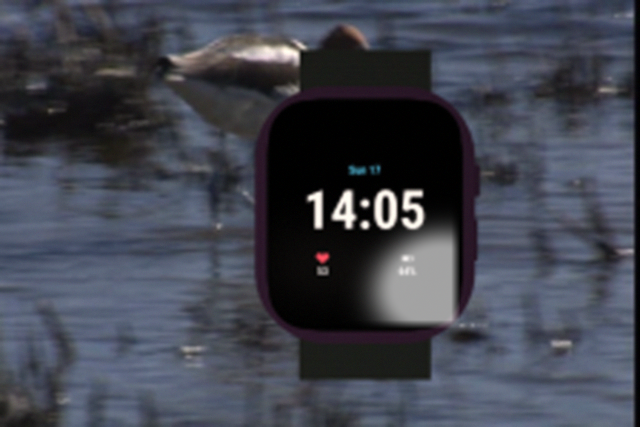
**14:05**
